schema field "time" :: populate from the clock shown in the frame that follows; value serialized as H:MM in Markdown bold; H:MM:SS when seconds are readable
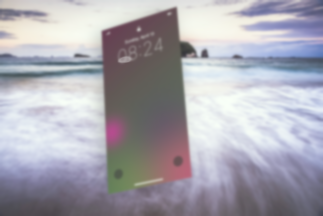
**8:24**
